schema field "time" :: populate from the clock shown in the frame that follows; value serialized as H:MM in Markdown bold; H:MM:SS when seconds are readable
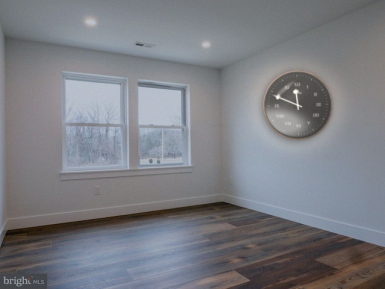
**11:49**
